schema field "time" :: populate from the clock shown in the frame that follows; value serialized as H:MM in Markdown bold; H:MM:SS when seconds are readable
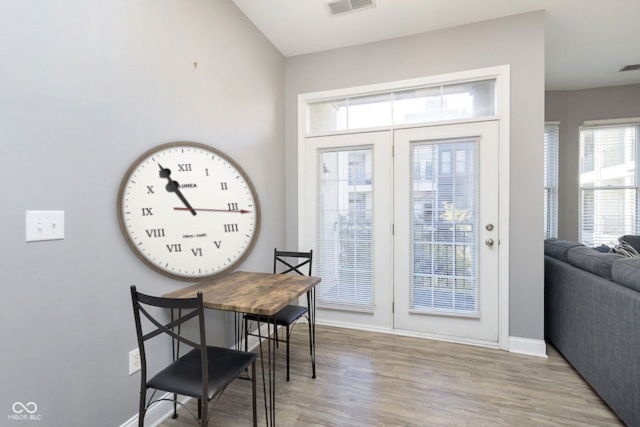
**10:55:16**
